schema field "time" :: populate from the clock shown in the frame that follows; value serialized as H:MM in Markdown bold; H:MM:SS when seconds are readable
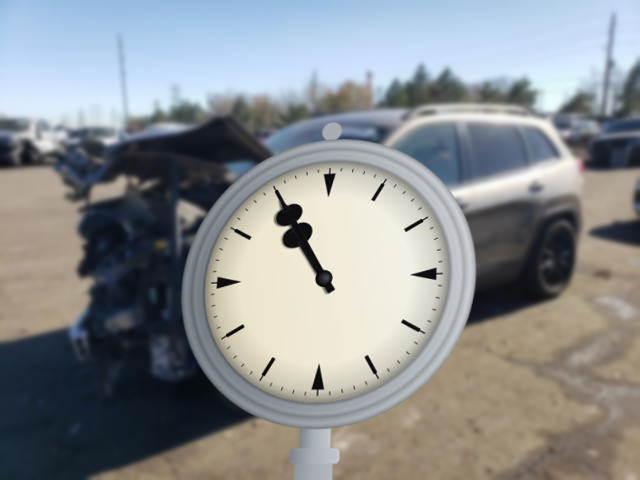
**10:55**
